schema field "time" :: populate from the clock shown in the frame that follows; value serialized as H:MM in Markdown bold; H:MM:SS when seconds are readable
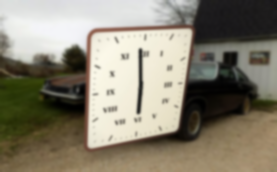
**5:59**
